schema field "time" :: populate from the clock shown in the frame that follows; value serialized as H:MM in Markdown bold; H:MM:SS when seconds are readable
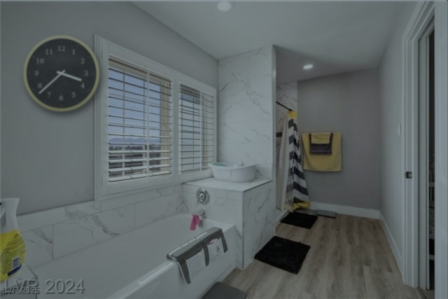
**3:38**
